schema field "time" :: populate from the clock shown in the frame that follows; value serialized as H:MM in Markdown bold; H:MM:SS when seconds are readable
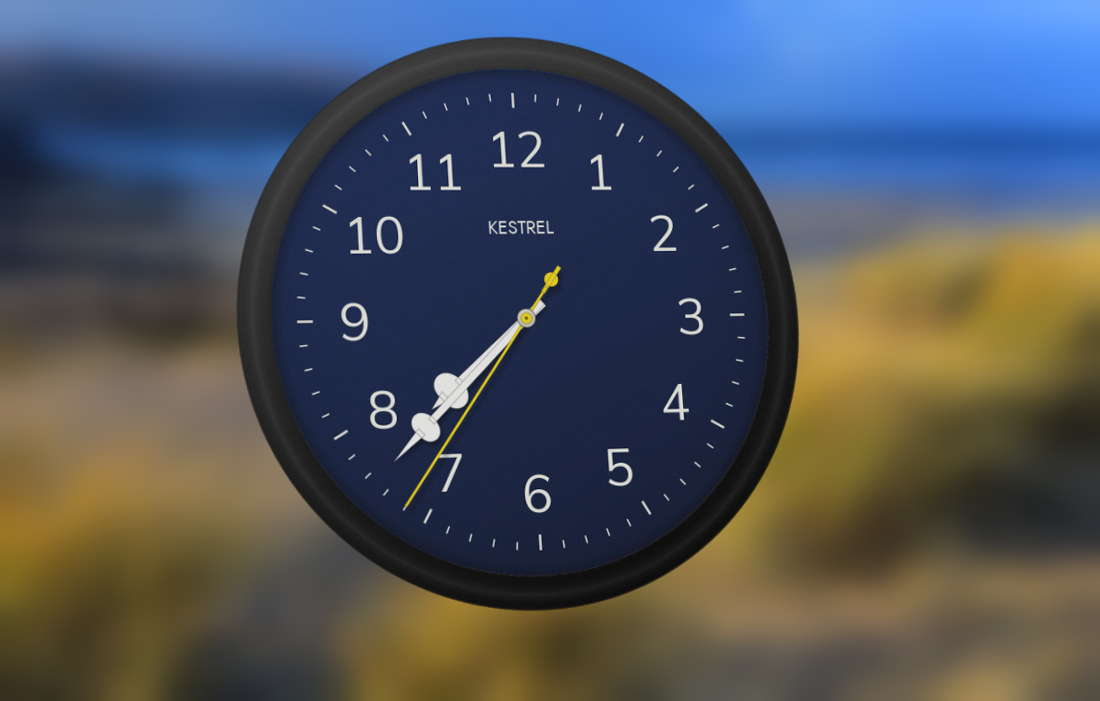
**7:37:36**
